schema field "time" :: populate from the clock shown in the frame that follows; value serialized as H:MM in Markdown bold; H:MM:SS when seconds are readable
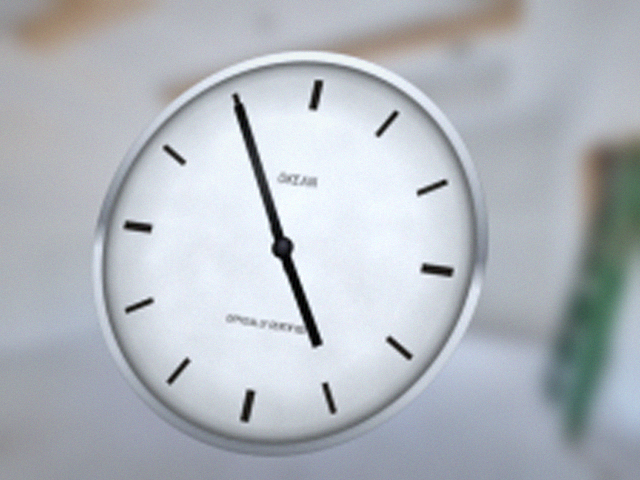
**4:55**
